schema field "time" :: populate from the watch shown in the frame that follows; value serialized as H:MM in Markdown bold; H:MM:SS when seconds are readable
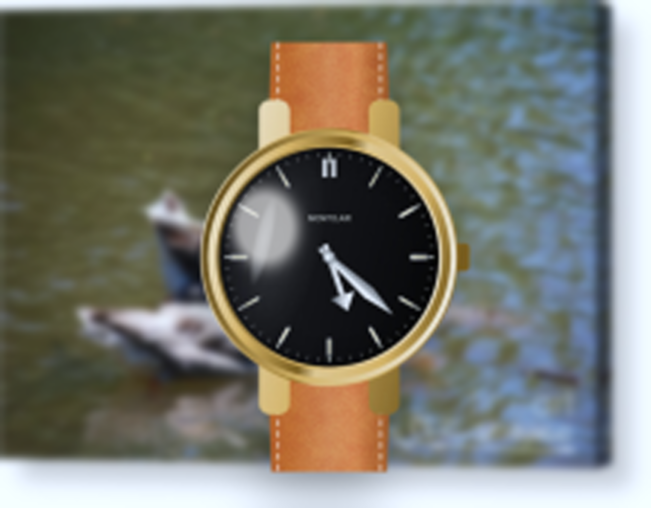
**5:22**
